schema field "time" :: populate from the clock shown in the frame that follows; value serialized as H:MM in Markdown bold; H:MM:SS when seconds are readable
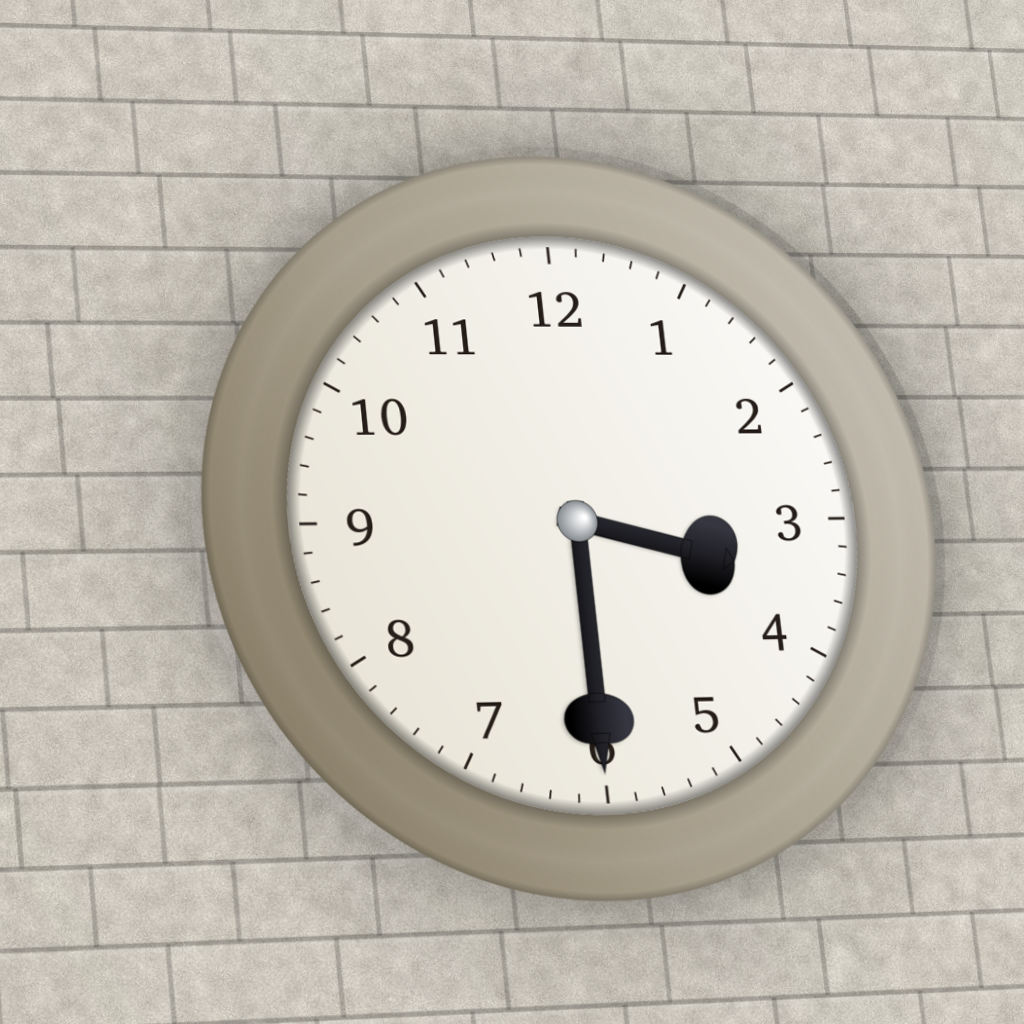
**3:30**
